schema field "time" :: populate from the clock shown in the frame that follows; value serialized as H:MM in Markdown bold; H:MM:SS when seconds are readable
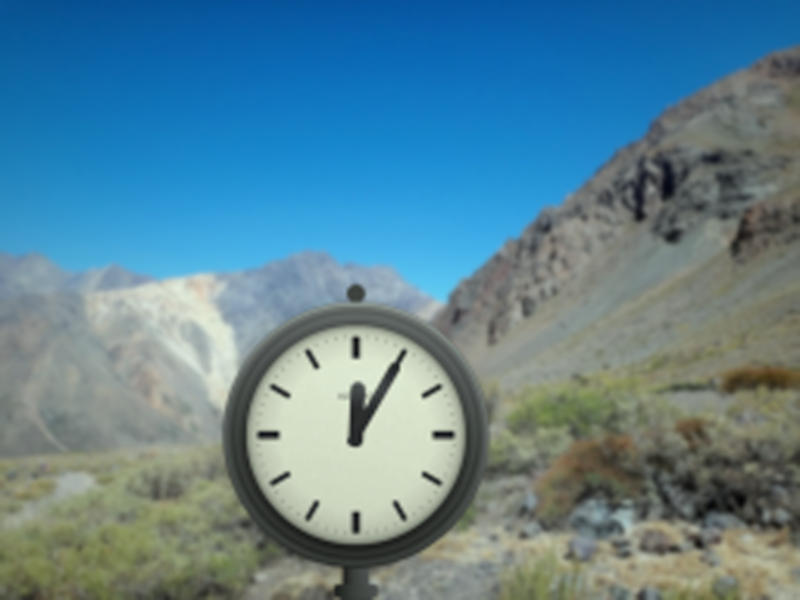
**12:05**
